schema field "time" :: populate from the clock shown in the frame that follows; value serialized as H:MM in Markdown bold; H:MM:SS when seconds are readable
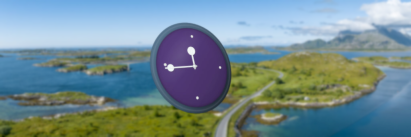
**11:44**
